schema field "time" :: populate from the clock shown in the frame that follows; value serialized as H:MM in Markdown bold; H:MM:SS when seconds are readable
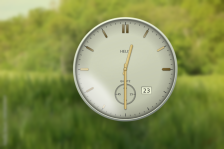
**12:30**
